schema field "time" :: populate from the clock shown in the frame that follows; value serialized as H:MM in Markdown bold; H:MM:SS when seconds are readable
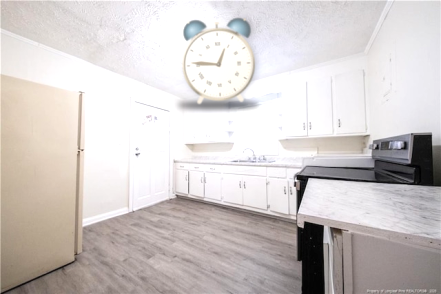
**12:46**
